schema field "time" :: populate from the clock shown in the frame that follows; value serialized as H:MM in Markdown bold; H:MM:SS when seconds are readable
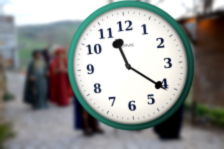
**11:21**
